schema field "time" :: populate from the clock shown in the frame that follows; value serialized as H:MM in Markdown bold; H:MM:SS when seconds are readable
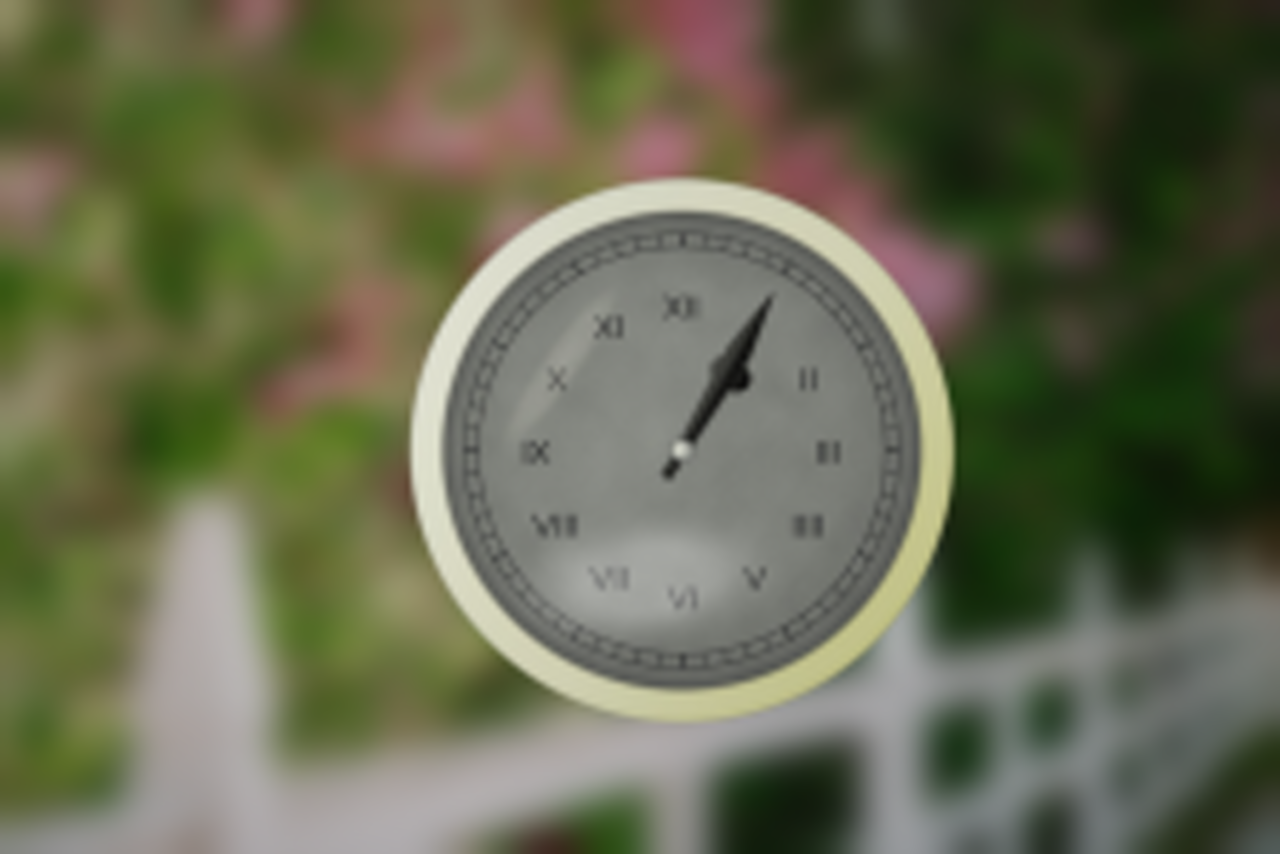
**1:05**
